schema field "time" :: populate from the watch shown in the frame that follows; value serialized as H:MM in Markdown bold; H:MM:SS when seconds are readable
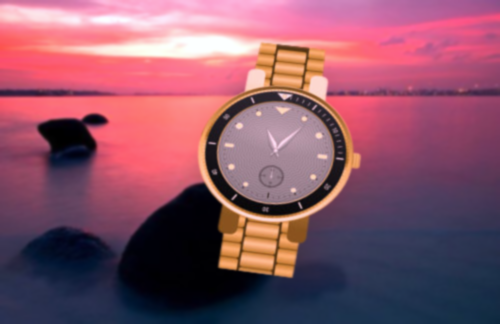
**11:06**
